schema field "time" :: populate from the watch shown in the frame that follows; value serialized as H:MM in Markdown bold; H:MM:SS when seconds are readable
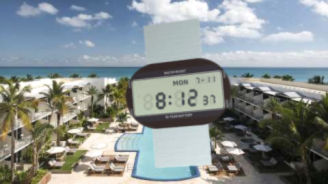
**8:12:37**
